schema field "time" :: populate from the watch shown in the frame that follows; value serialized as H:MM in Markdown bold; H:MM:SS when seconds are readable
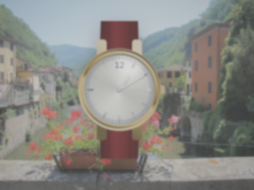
**1:10**
